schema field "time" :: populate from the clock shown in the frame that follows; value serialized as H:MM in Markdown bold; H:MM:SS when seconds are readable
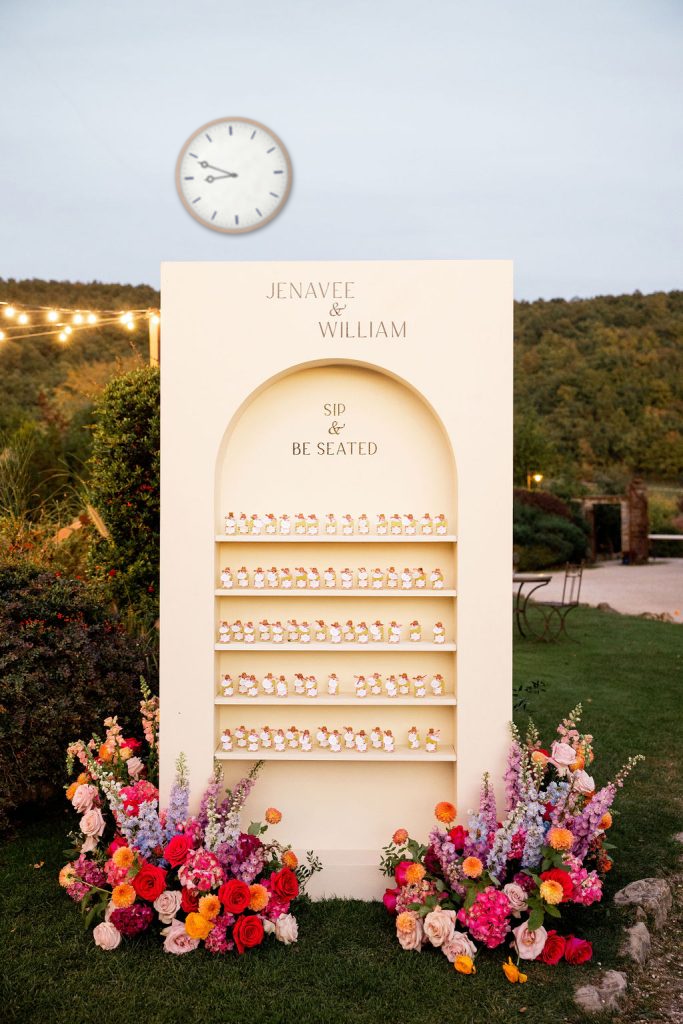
**8:49**
